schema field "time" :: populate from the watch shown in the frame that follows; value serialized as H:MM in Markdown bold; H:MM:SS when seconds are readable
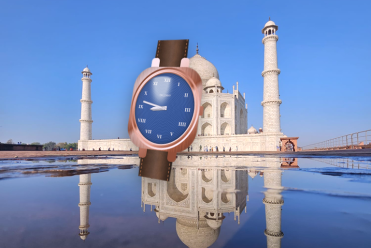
**8:47**
